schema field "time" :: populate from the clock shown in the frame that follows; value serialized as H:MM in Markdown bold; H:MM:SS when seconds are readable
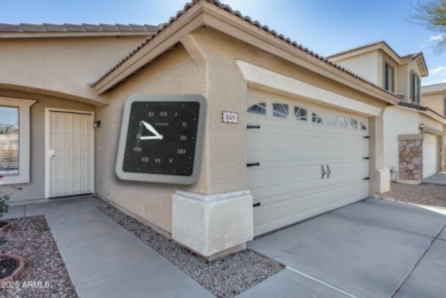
**8:51**
